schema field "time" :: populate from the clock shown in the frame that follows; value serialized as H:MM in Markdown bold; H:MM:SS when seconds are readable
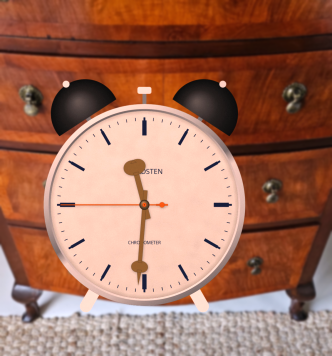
**11:30:45**
